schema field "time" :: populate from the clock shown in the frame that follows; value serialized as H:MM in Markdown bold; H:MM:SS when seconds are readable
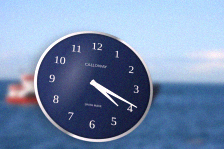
**4:19**
